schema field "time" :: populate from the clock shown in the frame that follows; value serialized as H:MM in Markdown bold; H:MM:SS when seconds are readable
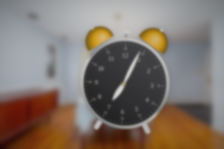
**7:04**
